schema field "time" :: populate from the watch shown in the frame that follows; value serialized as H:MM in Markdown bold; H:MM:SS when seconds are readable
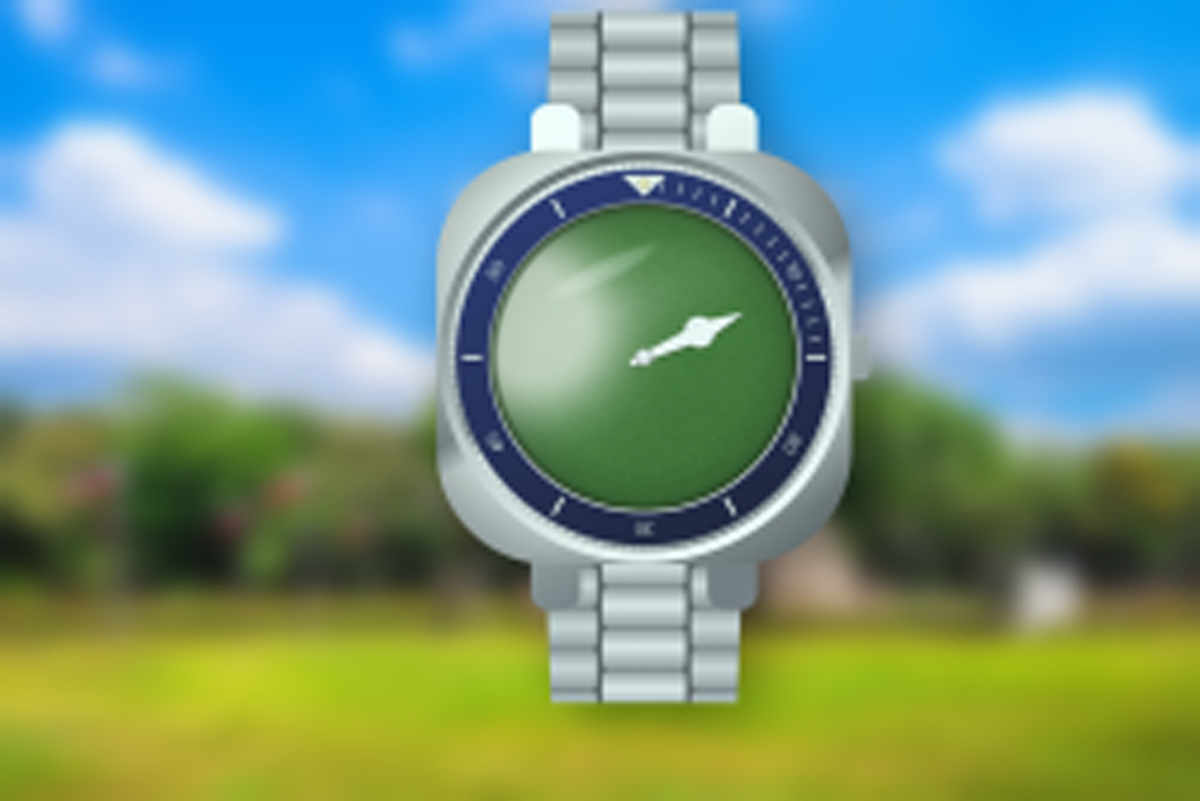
**2:11**
